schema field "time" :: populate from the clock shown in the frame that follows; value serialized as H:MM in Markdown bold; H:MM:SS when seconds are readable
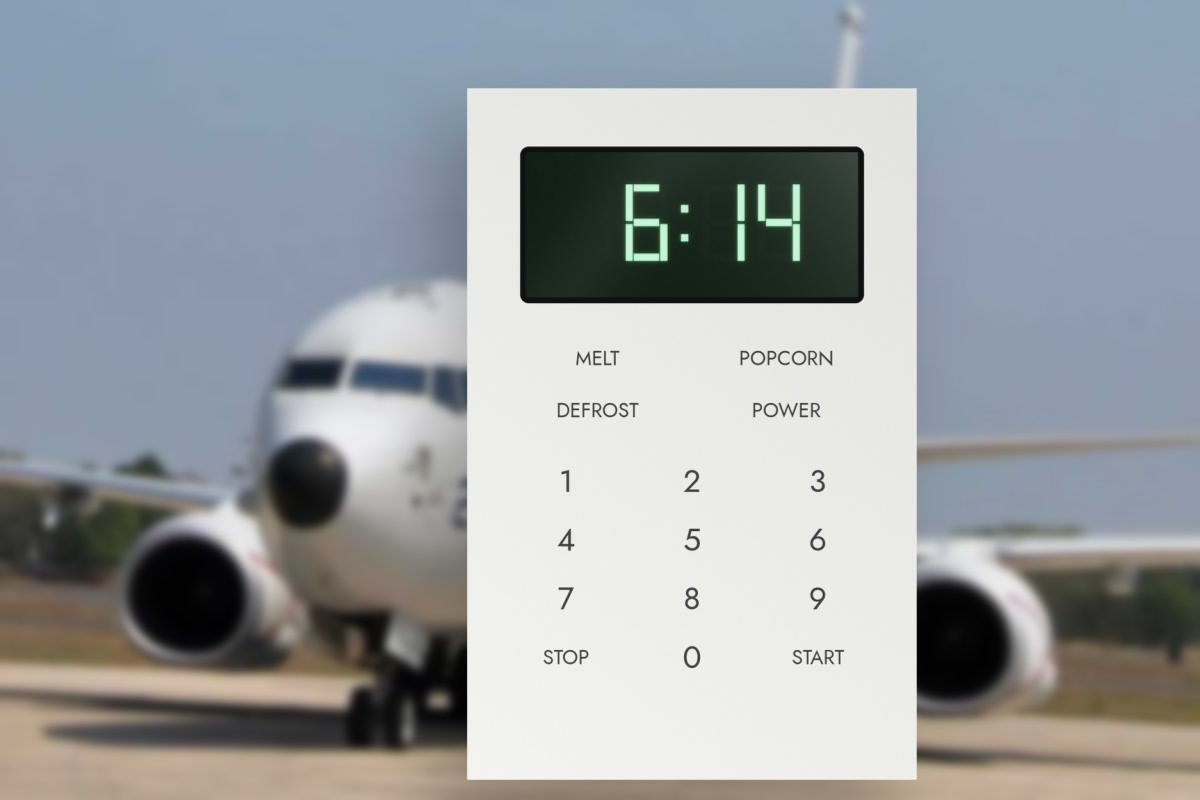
**6:14**
